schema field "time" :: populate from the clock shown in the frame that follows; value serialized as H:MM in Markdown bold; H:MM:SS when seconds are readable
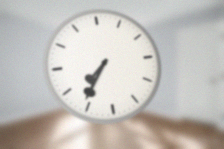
**7:36**
